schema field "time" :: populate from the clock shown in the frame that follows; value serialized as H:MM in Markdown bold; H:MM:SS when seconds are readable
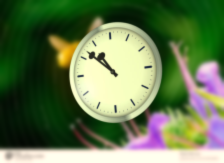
**10:52**
